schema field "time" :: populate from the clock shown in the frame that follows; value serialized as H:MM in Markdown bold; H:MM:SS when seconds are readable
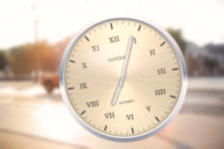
**7:04**
